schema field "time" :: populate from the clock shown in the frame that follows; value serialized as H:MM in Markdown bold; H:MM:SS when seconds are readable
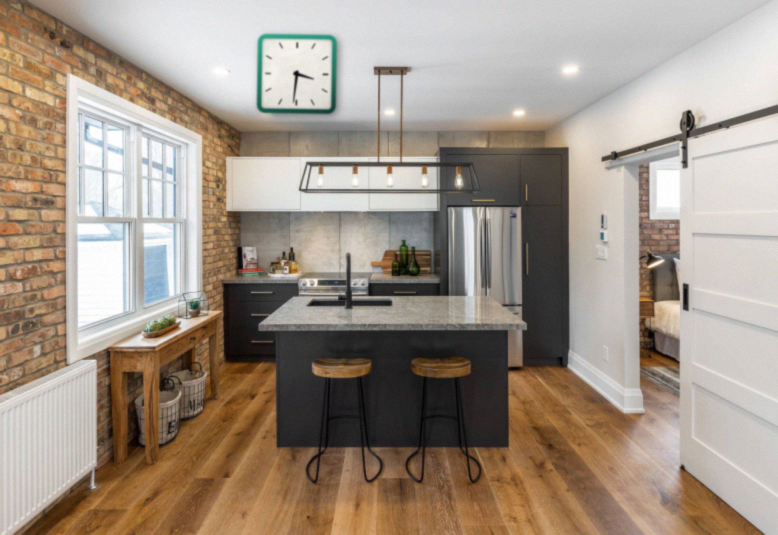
**3:31**
